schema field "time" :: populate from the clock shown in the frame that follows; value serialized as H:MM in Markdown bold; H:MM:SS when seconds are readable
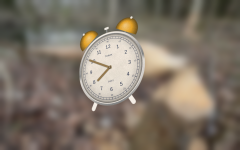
**7:50**
